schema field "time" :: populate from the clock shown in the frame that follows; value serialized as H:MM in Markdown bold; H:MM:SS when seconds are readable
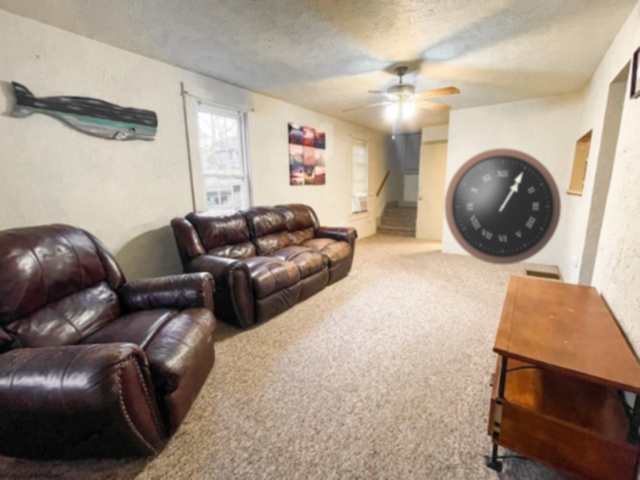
**1:05**
